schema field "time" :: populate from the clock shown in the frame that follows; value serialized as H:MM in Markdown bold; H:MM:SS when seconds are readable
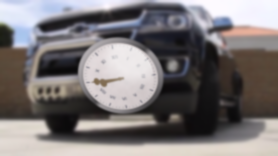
**8:45**
